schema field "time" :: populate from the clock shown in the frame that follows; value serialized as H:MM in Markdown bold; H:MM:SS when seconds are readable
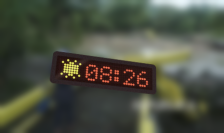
**8:26**
